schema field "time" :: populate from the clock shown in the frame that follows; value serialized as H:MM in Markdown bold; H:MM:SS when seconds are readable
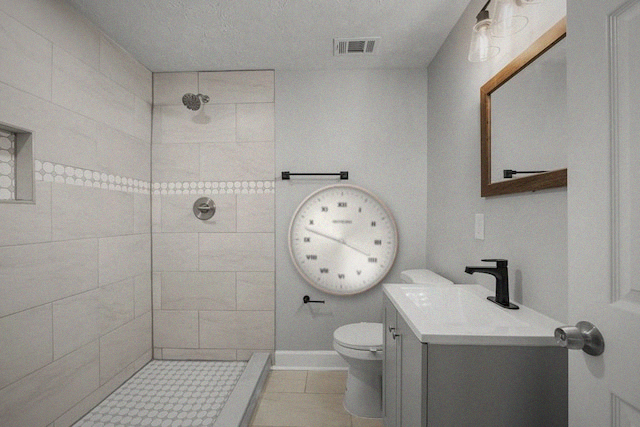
**3:48**
